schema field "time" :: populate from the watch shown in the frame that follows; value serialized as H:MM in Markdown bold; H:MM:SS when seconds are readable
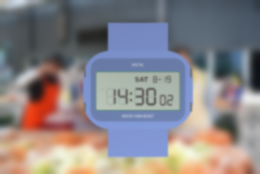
**14:30:02**
